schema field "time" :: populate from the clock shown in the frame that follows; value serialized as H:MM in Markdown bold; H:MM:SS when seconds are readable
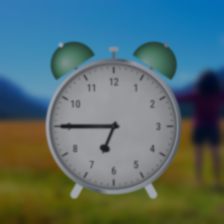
**6:45**
